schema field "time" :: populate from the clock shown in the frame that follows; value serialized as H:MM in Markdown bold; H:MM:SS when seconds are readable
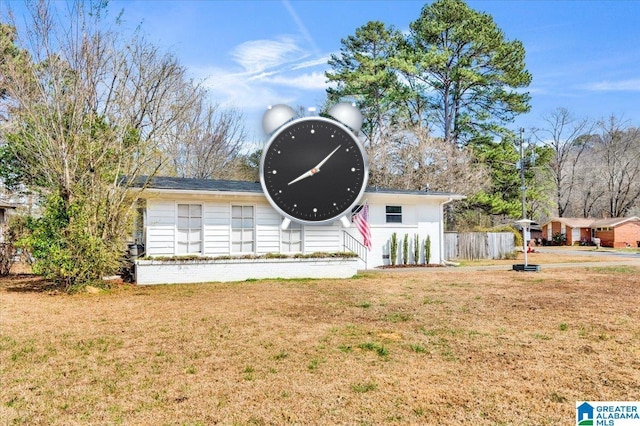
**8:08**
